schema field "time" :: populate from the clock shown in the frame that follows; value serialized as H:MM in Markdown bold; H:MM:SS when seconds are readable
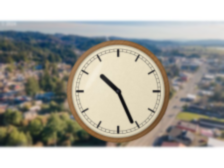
**10:26**
